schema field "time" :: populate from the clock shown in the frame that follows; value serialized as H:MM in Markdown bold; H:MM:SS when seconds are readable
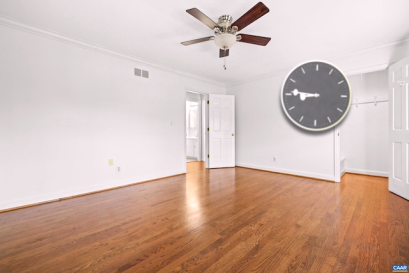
**8:46**
